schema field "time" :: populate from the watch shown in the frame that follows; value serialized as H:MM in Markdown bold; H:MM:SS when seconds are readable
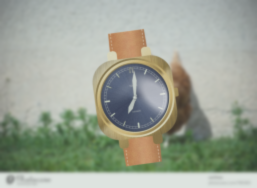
**7:01**
